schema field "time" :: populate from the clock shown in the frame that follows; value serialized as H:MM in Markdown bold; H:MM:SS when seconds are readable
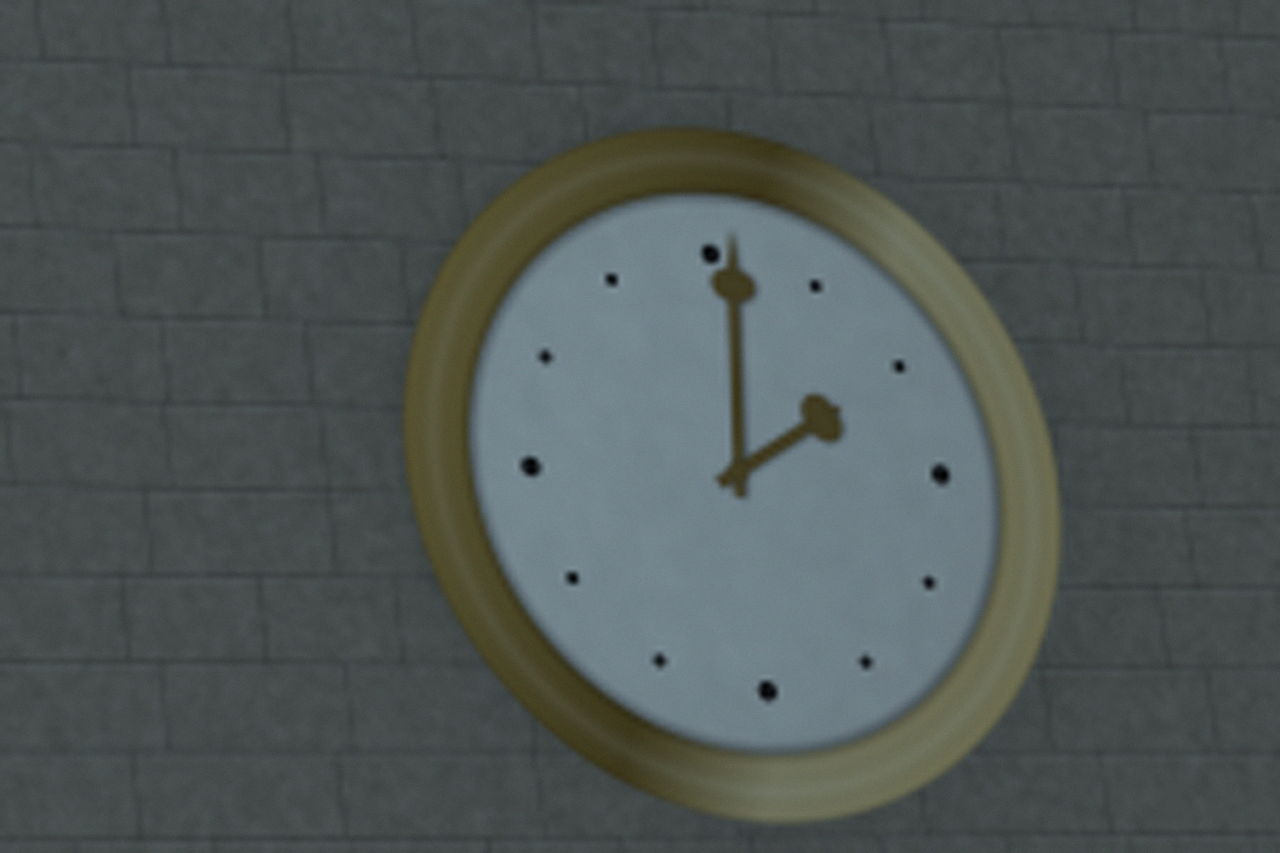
**2:01**
